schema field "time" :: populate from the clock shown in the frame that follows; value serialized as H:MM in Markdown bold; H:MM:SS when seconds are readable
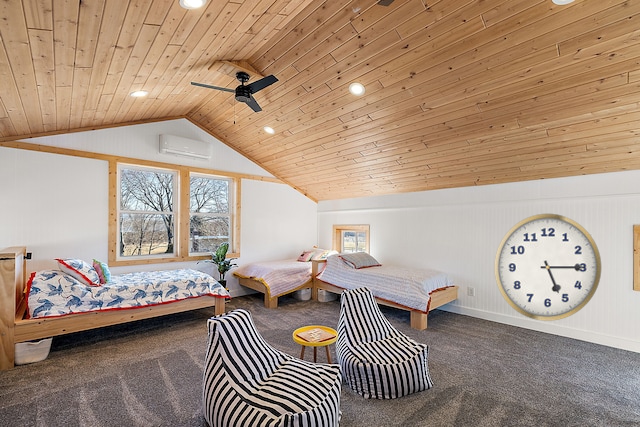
**5:15**
